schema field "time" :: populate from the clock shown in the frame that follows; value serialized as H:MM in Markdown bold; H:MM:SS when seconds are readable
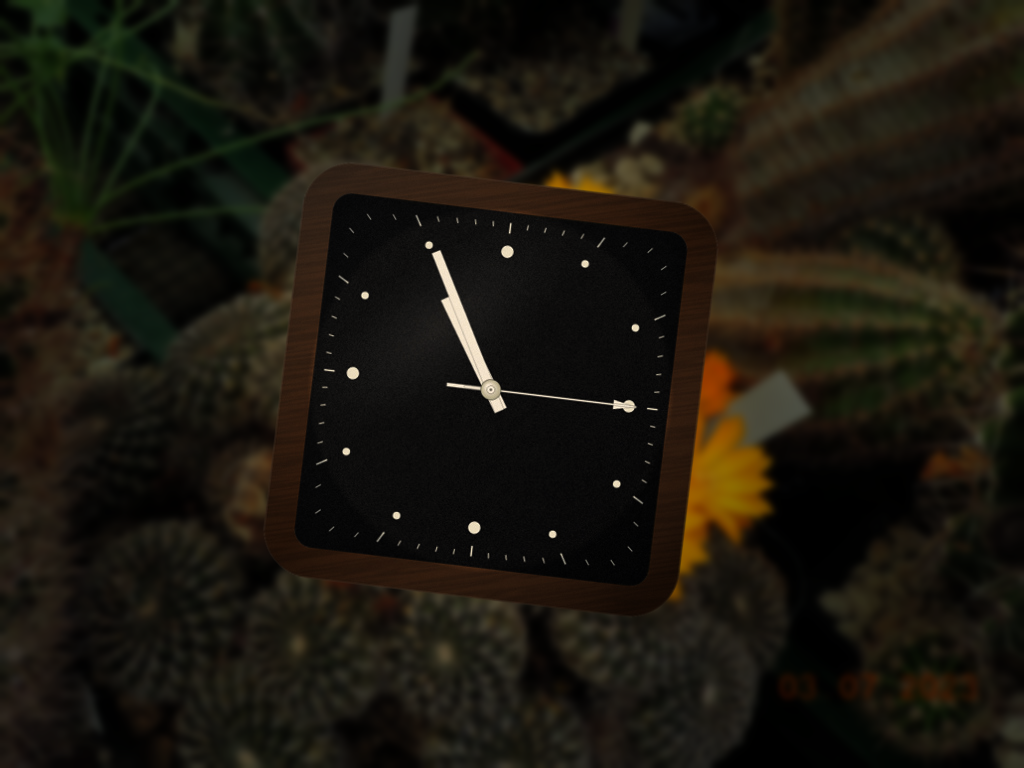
**10:55:15**
